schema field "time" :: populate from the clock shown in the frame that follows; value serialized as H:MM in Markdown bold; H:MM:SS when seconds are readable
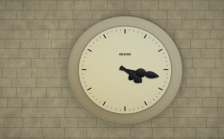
**4:17**
